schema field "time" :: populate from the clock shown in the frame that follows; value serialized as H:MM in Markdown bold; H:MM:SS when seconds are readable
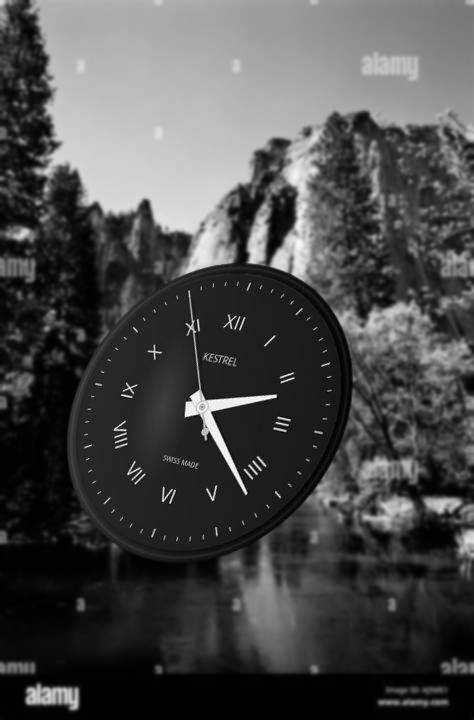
**2:21:55**
